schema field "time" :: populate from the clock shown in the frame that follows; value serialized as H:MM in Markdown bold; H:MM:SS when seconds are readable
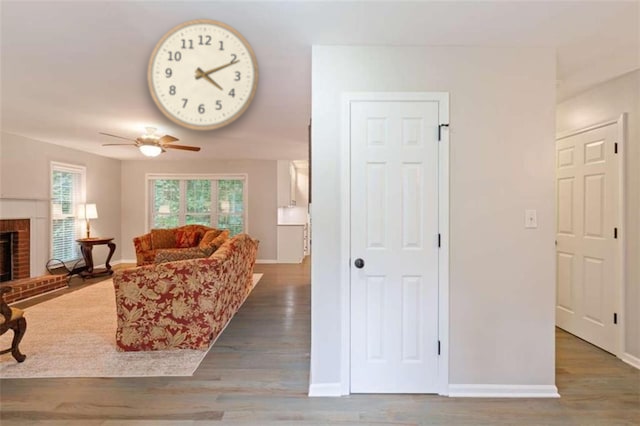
**4:11**
